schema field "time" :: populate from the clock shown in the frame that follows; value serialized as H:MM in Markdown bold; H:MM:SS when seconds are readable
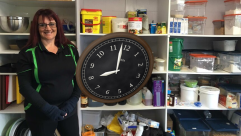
**7:58**
